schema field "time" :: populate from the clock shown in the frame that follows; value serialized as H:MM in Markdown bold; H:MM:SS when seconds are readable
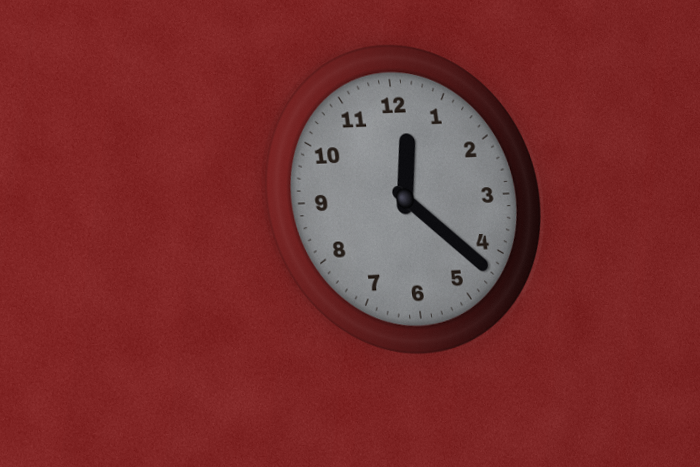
**12:22**
